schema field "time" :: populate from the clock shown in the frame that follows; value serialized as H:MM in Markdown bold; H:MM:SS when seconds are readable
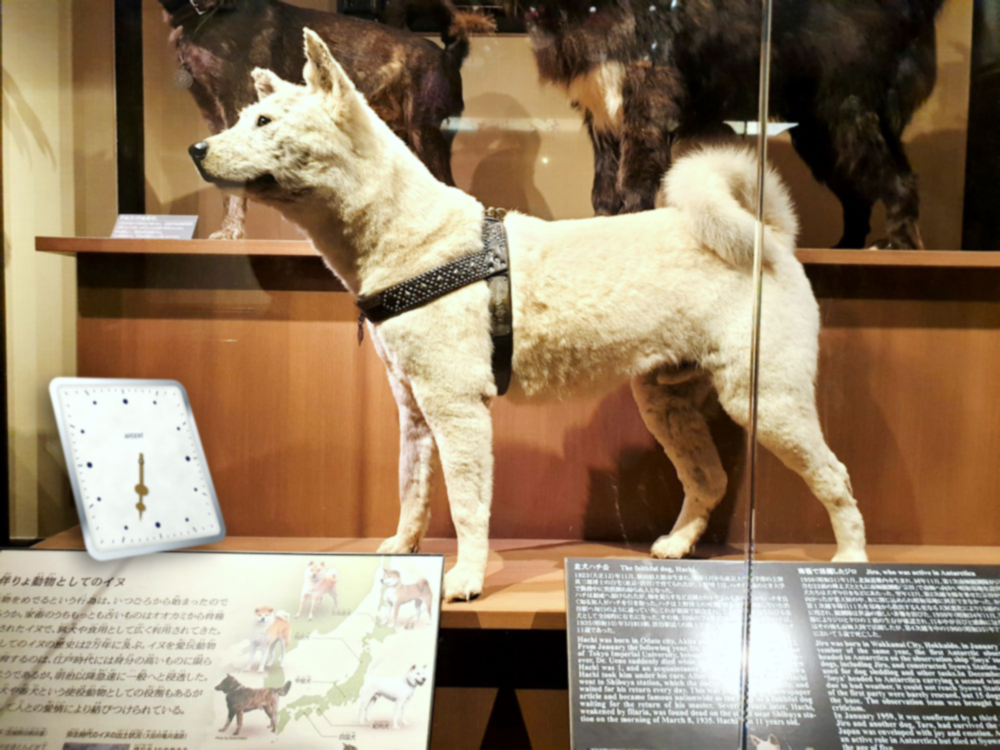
**6:33**
